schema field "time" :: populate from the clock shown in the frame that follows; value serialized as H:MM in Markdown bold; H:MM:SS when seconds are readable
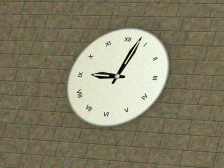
**9:03**
